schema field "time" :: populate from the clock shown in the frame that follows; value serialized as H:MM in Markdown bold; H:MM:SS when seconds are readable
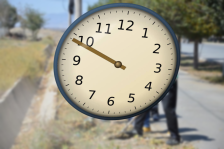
**9:49**
